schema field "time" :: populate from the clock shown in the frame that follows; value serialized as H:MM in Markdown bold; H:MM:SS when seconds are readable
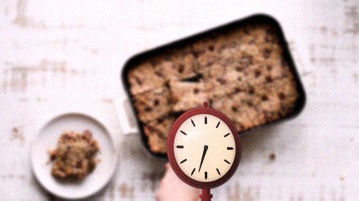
**6:33**
